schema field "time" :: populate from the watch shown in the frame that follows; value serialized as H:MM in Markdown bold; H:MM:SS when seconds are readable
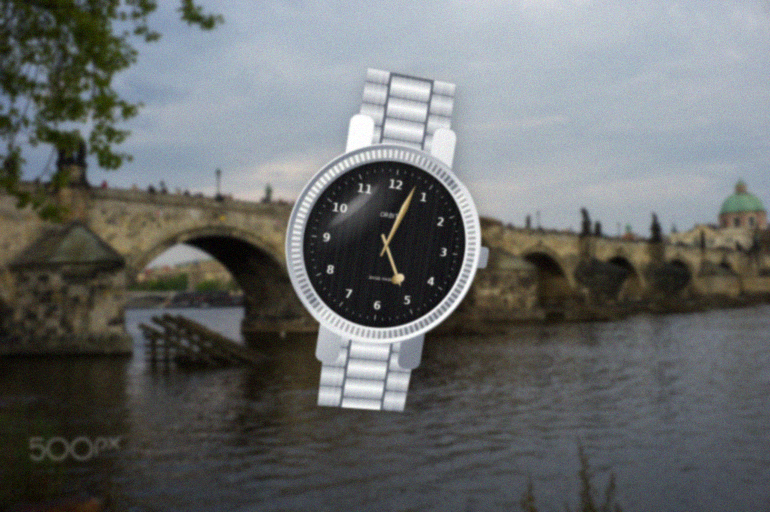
**5:03**
